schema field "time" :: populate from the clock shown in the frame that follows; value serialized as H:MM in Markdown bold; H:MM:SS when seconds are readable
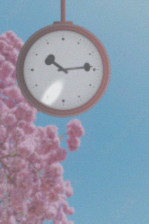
**10:14**
